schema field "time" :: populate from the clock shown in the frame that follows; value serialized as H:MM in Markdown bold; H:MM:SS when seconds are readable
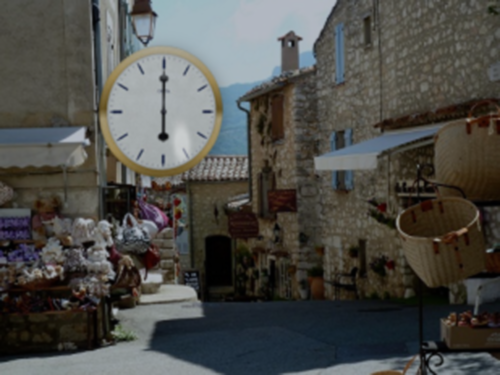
**6:00**
